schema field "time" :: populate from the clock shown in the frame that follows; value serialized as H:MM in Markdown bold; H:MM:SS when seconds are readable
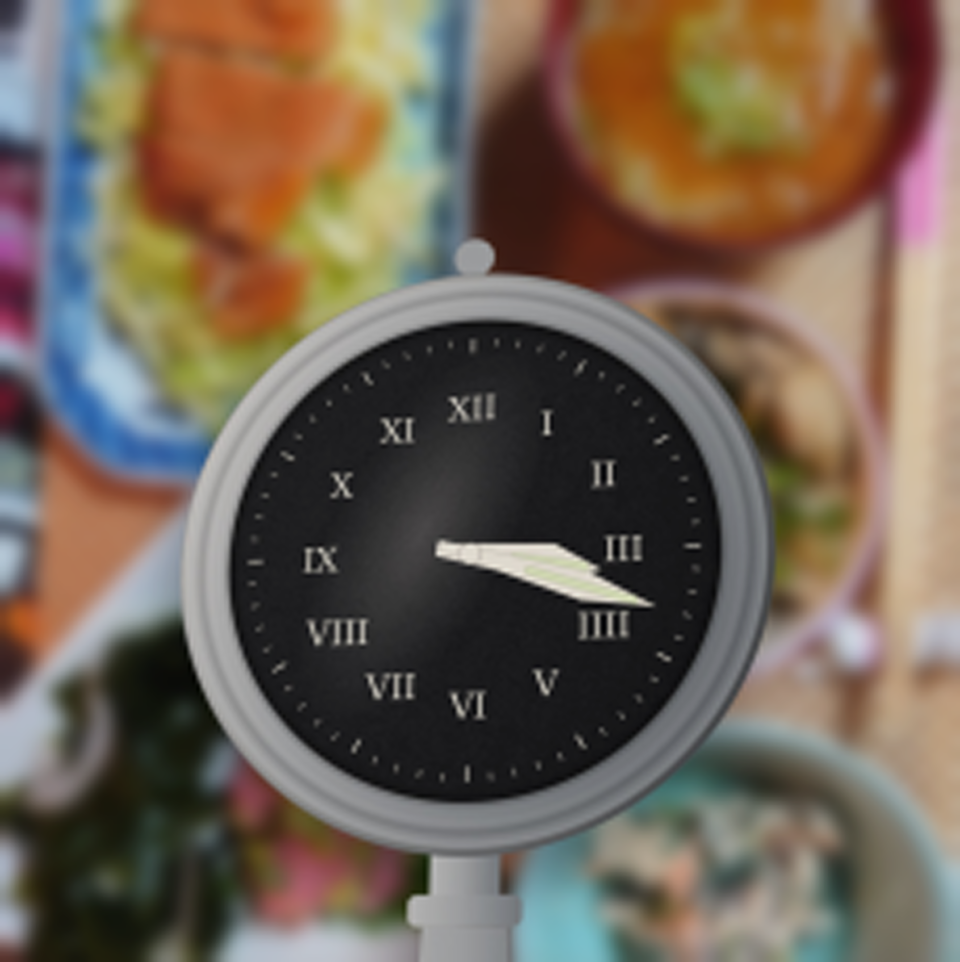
**3:18**
